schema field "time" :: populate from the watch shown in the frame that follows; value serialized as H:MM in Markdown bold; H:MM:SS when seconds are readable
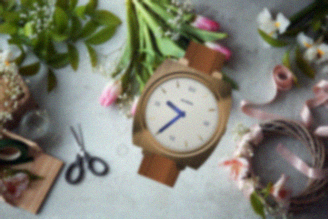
**9:35**
